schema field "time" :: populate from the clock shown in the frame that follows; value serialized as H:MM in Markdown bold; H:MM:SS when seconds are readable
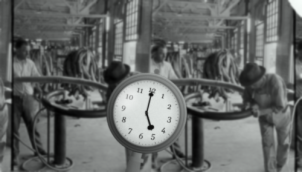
**5:00**
